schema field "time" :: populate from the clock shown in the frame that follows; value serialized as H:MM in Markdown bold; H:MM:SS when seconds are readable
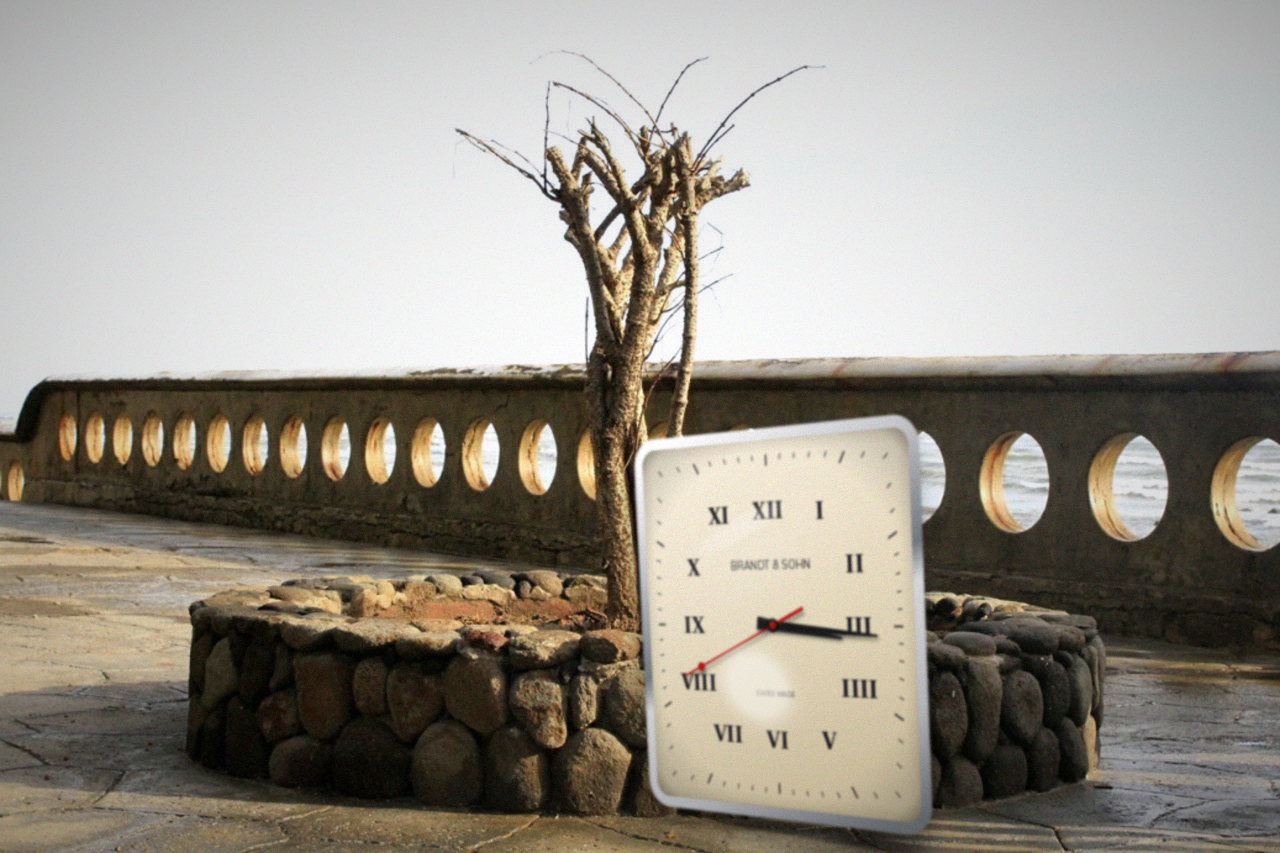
**3:15:41**
